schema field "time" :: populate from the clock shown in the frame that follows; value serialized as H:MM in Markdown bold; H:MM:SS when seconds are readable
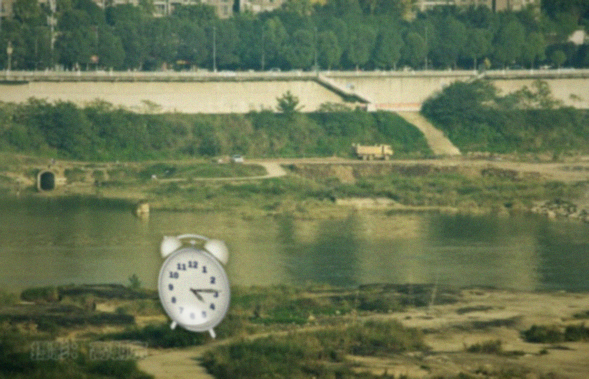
**4:14**
